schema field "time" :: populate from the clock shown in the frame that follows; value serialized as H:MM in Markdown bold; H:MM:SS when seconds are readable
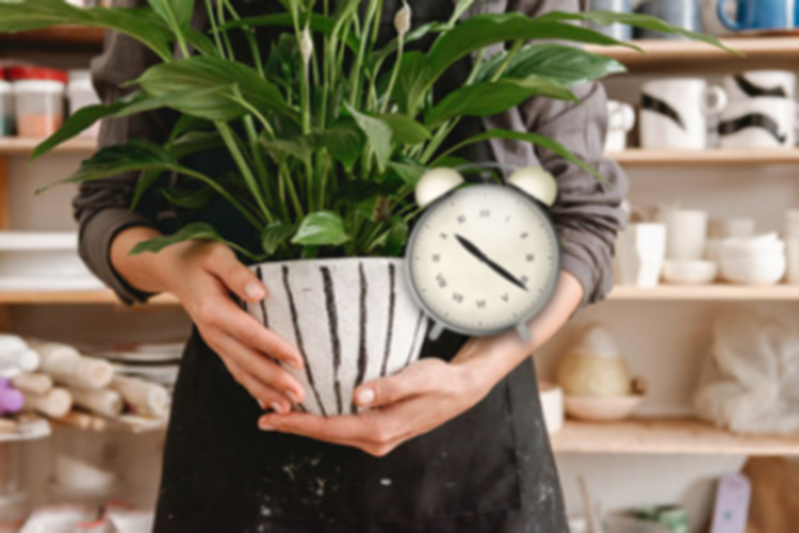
**10:21**
